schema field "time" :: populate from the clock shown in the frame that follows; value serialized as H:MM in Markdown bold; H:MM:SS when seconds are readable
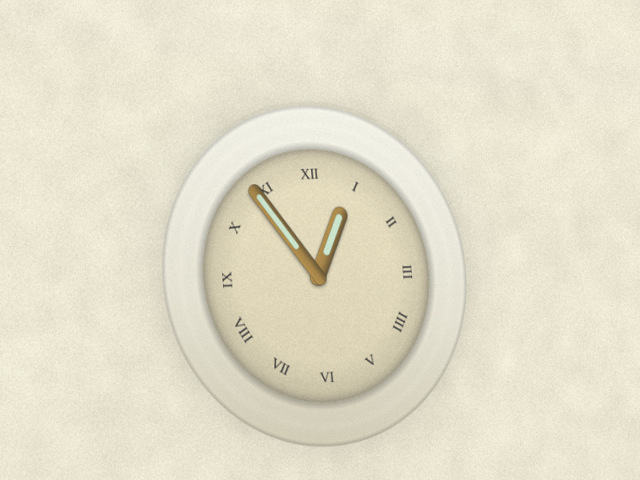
**12:54**
